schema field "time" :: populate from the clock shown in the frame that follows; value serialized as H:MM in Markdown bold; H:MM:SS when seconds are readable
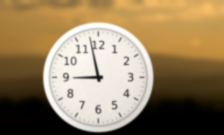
**8:58**
